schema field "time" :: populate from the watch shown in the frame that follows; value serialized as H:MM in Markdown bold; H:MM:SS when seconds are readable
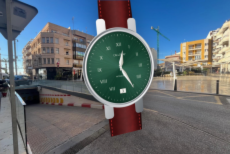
**12:25**
